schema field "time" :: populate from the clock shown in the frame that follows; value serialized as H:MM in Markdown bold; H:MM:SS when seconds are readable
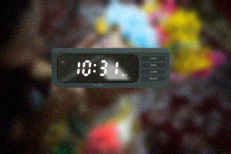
**10:31**
